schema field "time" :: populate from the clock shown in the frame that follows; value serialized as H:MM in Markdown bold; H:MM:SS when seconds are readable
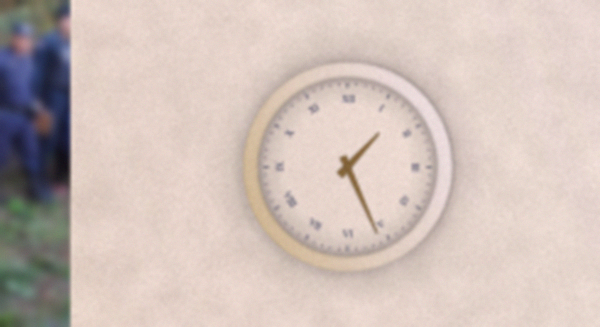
**1:26**
